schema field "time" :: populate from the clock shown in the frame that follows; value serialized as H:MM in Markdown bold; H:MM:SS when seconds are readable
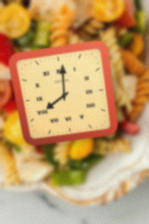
**8:01**
